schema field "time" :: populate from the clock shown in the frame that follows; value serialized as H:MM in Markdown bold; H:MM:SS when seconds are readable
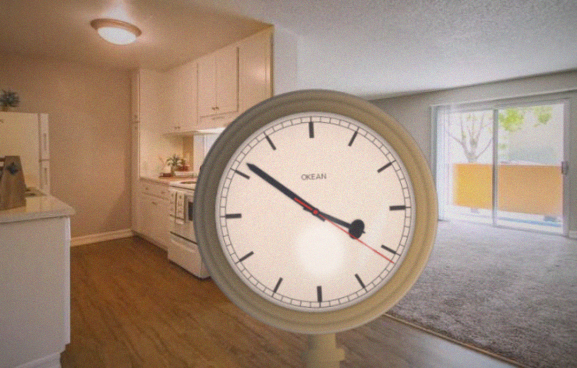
**3:51:21**
